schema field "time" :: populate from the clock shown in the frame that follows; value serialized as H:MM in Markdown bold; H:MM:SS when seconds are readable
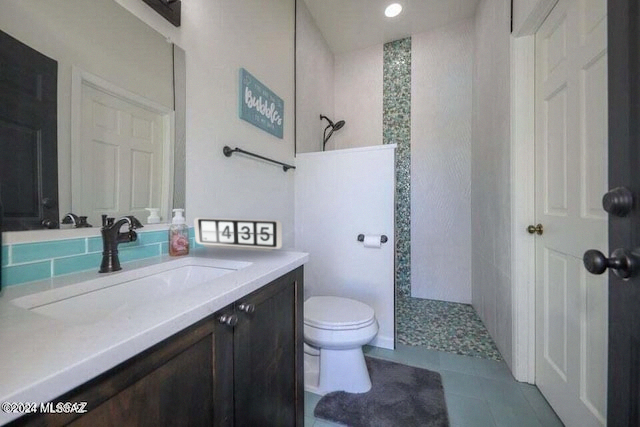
**4:35**
